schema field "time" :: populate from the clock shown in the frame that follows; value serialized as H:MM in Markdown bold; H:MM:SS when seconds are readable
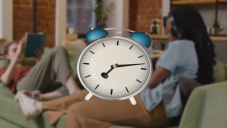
**7:13**
